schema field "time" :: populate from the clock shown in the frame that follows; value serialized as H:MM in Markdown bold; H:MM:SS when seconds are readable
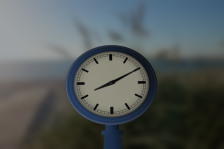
**8:10**
